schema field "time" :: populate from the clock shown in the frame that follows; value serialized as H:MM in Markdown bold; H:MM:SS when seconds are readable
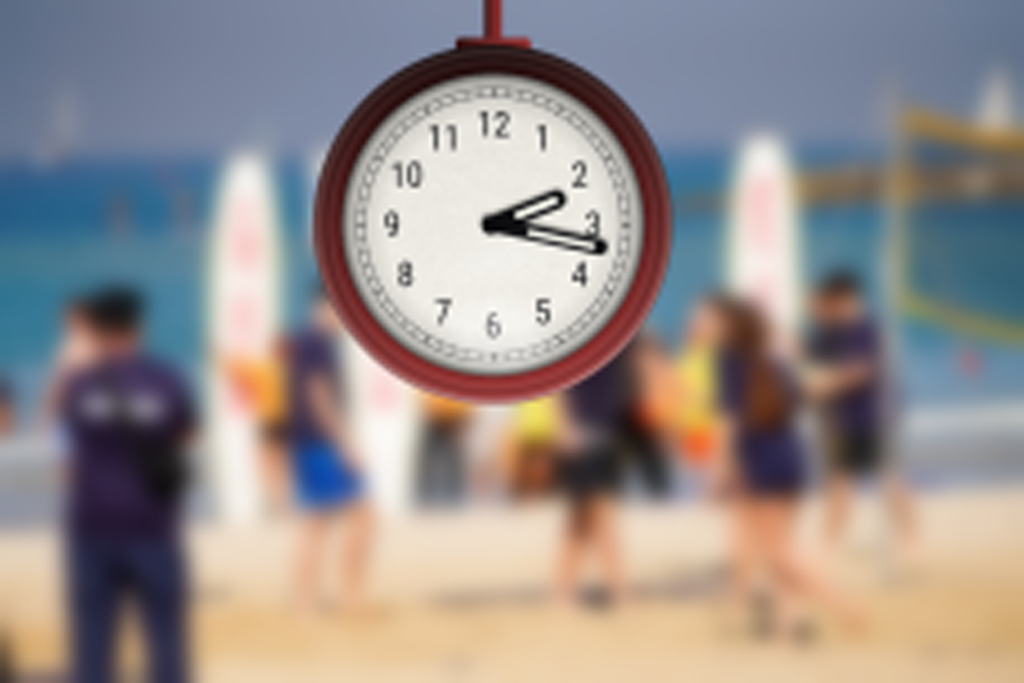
**2:17**
